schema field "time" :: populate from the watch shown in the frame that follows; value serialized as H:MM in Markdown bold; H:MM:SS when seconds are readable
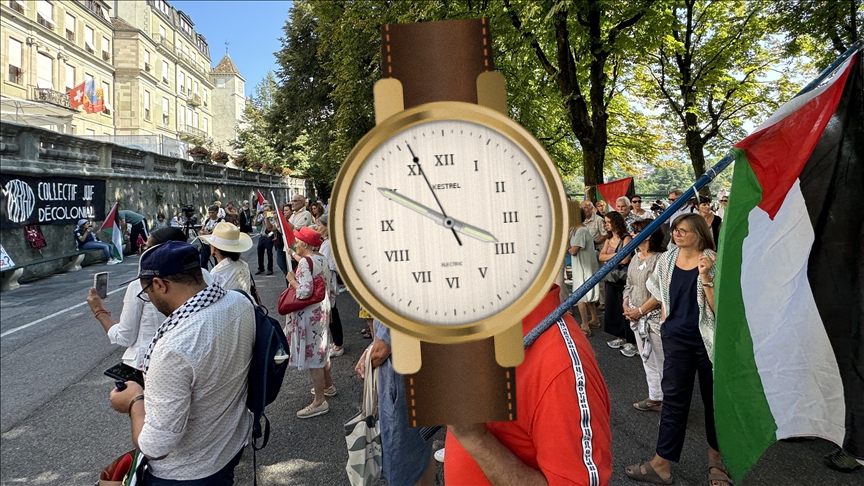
**3:49:56**
